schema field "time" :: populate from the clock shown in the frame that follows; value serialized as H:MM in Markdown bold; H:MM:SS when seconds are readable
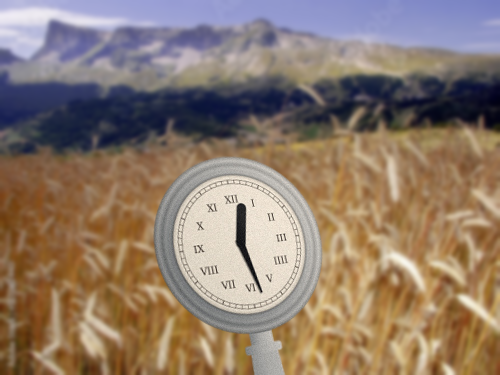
**12:28**
